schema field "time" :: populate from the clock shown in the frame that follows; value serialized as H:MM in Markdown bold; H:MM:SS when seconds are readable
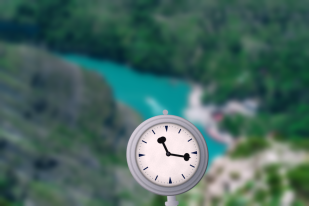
**11:17**
